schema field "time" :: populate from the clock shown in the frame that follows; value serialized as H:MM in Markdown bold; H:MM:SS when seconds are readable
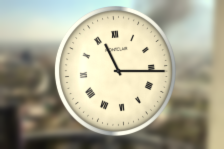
**11:16**
